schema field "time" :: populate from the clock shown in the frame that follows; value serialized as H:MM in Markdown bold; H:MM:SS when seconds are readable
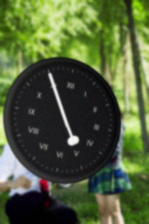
**4:55**
